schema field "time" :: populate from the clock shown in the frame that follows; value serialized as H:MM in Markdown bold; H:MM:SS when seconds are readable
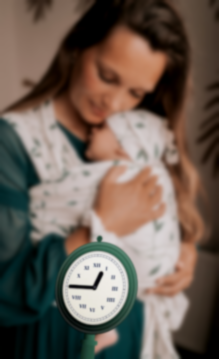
**12:45**
